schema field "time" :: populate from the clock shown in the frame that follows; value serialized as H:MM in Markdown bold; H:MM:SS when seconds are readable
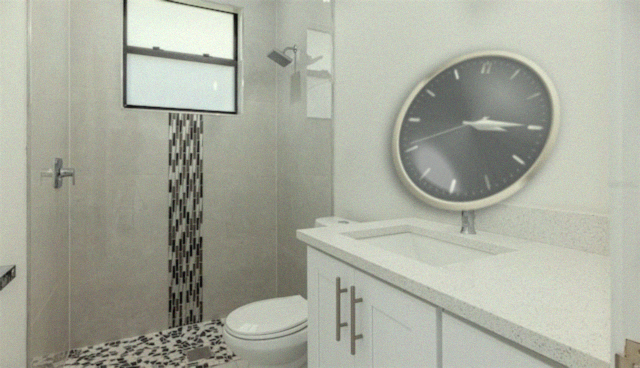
**3:14:41**
